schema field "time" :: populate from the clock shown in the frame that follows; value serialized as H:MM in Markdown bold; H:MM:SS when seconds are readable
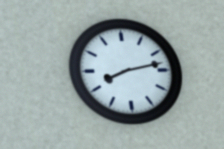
**8:13**
